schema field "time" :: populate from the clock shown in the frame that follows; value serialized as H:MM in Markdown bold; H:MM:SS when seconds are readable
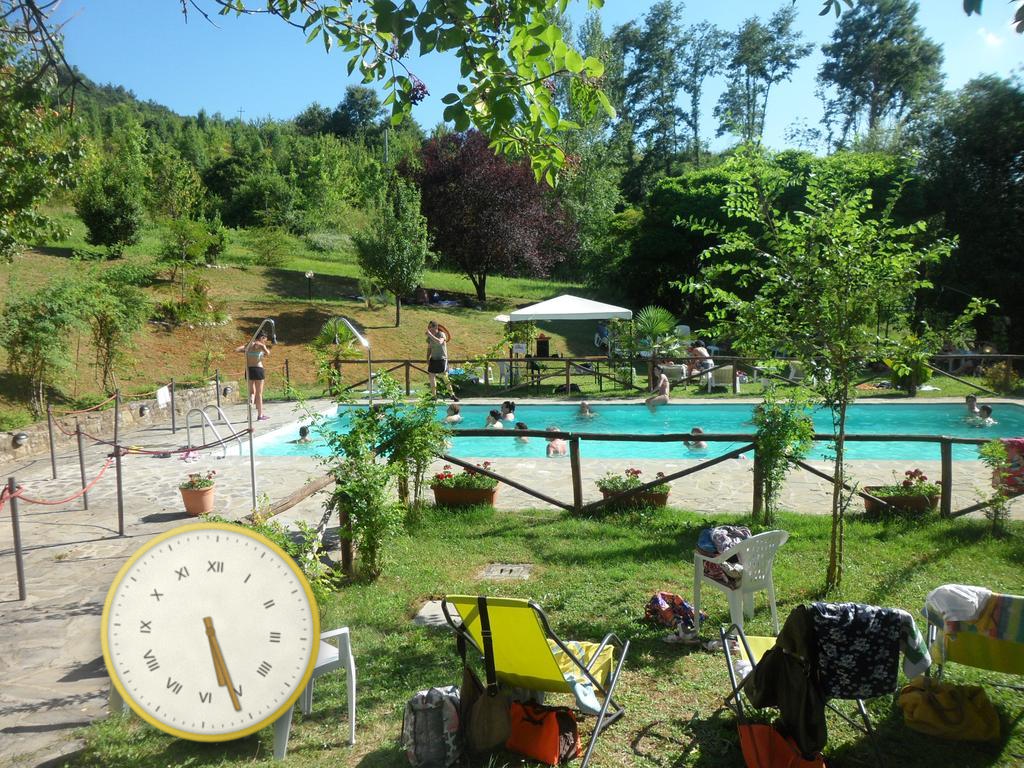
**5:26**
